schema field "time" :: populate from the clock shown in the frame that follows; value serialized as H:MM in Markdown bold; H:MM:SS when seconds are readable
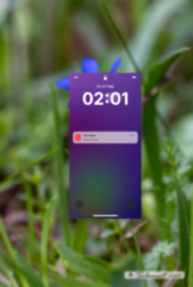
**2:01**
